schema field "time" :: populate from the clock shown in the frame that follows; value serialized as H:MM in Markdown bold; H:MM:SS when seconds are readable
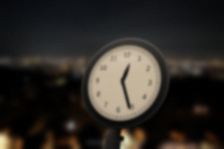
**12:26**
